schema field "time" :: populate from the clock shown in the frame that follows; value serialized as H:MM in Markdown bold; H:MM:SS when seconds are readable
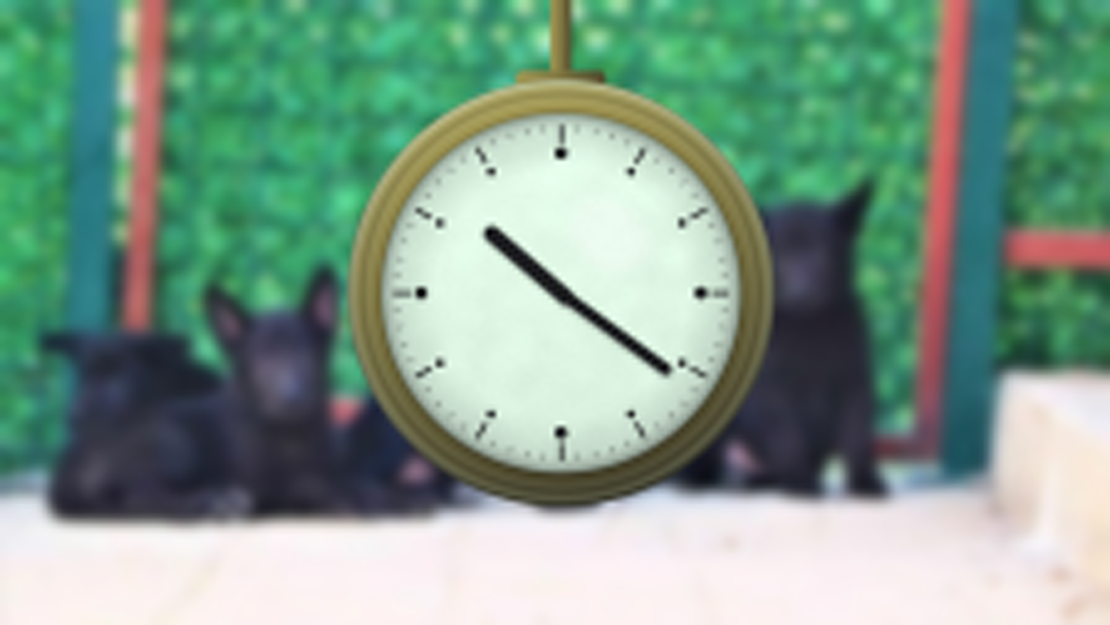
**10:21**
